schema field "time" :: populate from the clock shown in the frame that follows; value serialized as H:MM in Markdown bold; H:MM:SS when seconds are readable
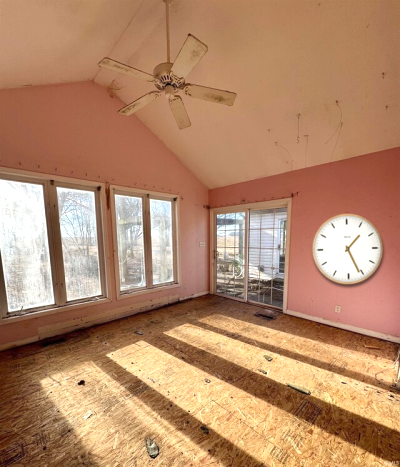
**1:26**
